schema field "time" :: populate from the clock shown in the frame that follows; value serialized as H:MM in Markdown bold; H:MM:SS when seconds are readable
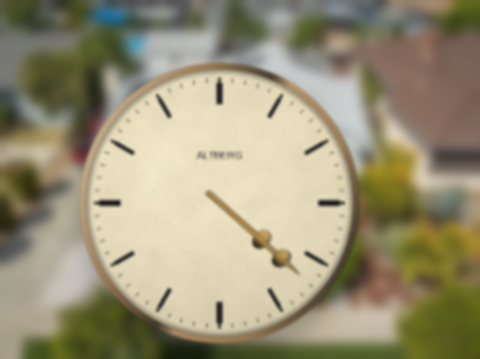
**4:22**
